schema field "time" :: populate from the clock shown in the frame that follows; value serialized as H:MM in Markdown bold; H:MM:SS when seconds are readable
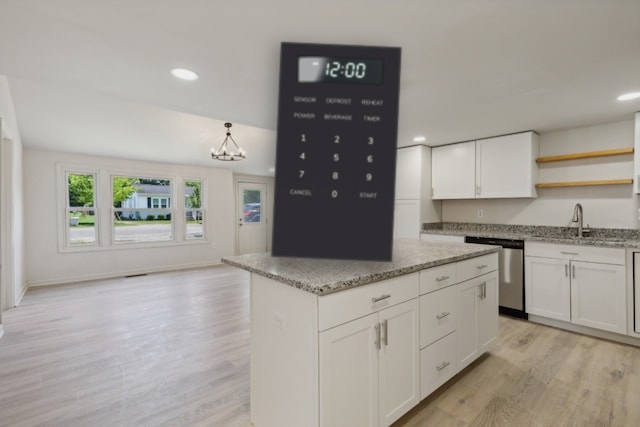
**12:00**
